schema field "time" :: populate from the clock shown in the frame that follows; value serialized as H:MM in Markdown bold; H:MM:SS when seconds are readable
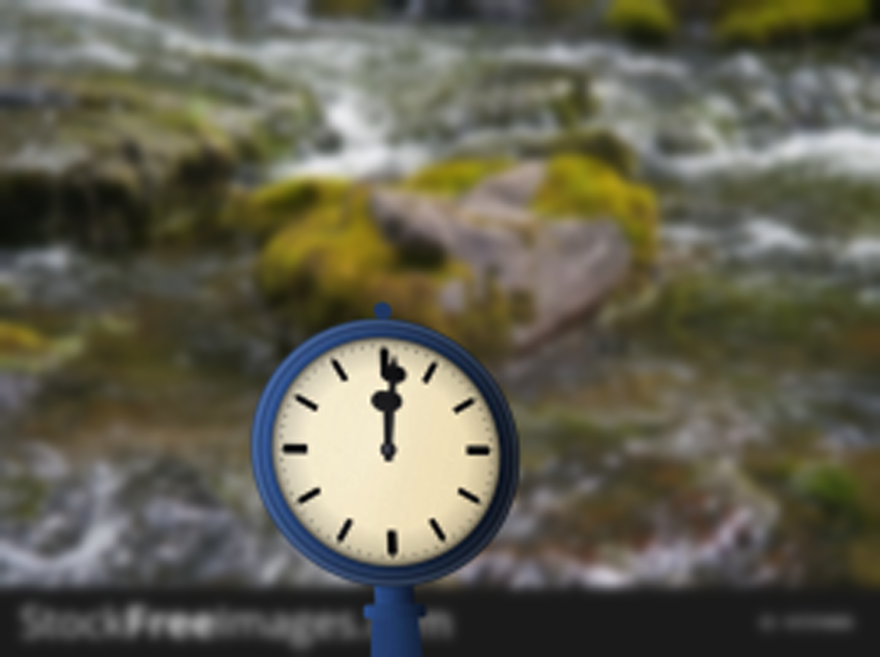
**12:01**
